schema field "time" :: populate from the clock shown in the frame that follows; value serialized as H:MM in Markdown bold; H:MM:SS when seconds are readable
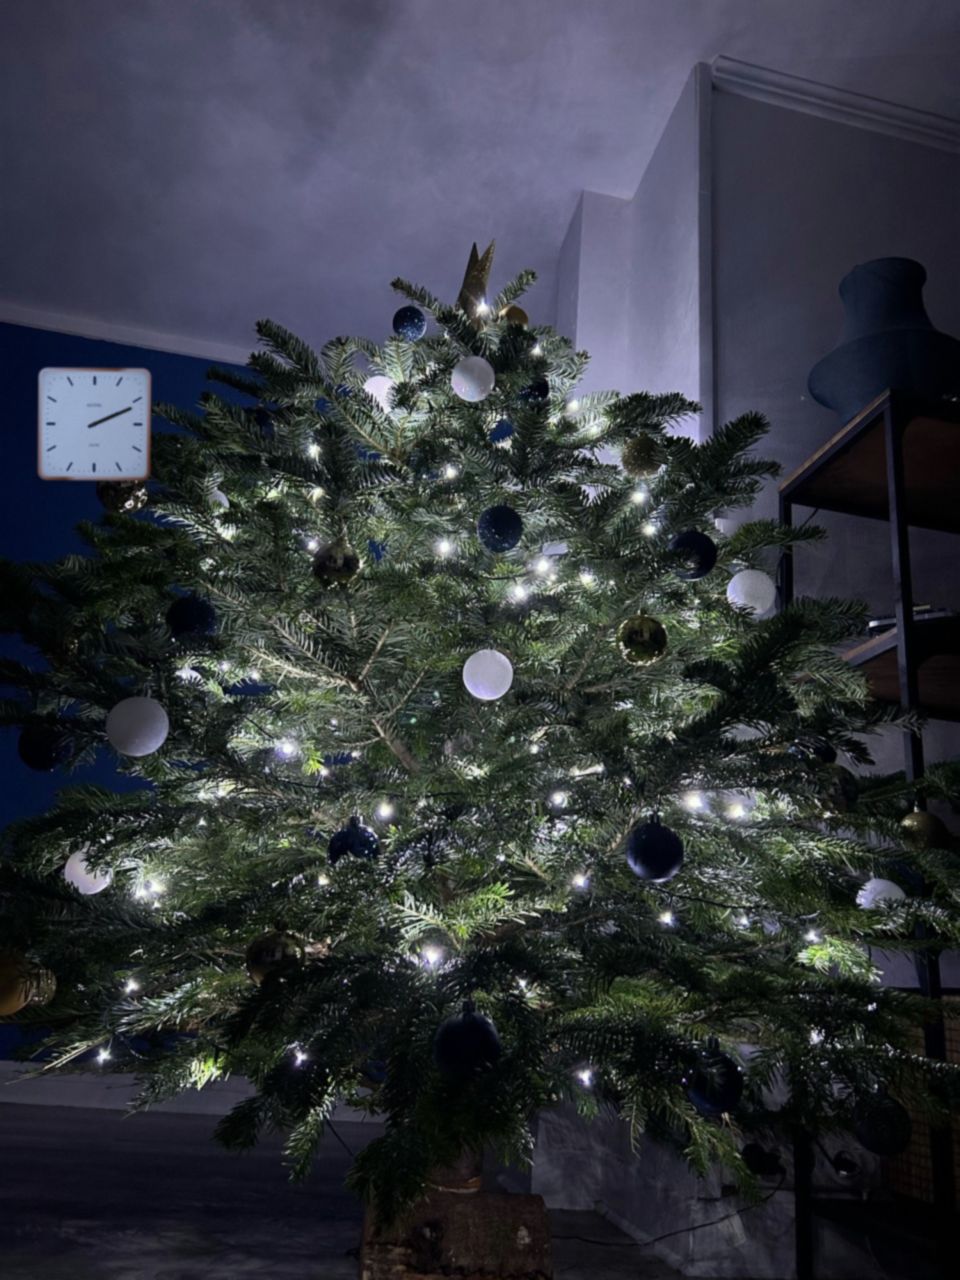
**2:11**
